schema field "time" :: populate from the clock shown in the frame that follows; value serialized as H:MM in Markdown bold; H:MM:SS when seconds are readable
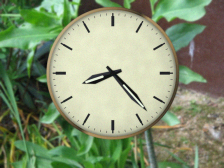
**8:23**
